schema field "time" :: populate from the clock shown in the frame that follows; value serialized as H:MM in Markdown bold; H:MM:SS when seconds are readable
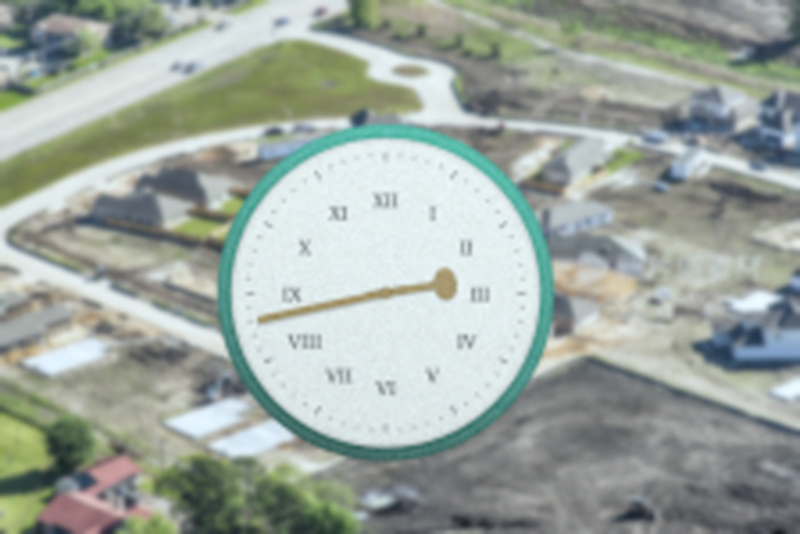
**2:43**
